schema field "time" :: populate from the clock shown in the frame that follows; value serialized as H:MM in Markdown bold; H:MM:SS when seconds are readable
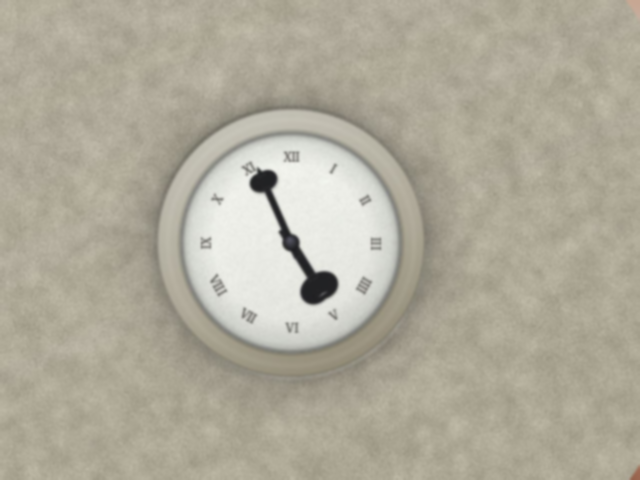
**4:56**
